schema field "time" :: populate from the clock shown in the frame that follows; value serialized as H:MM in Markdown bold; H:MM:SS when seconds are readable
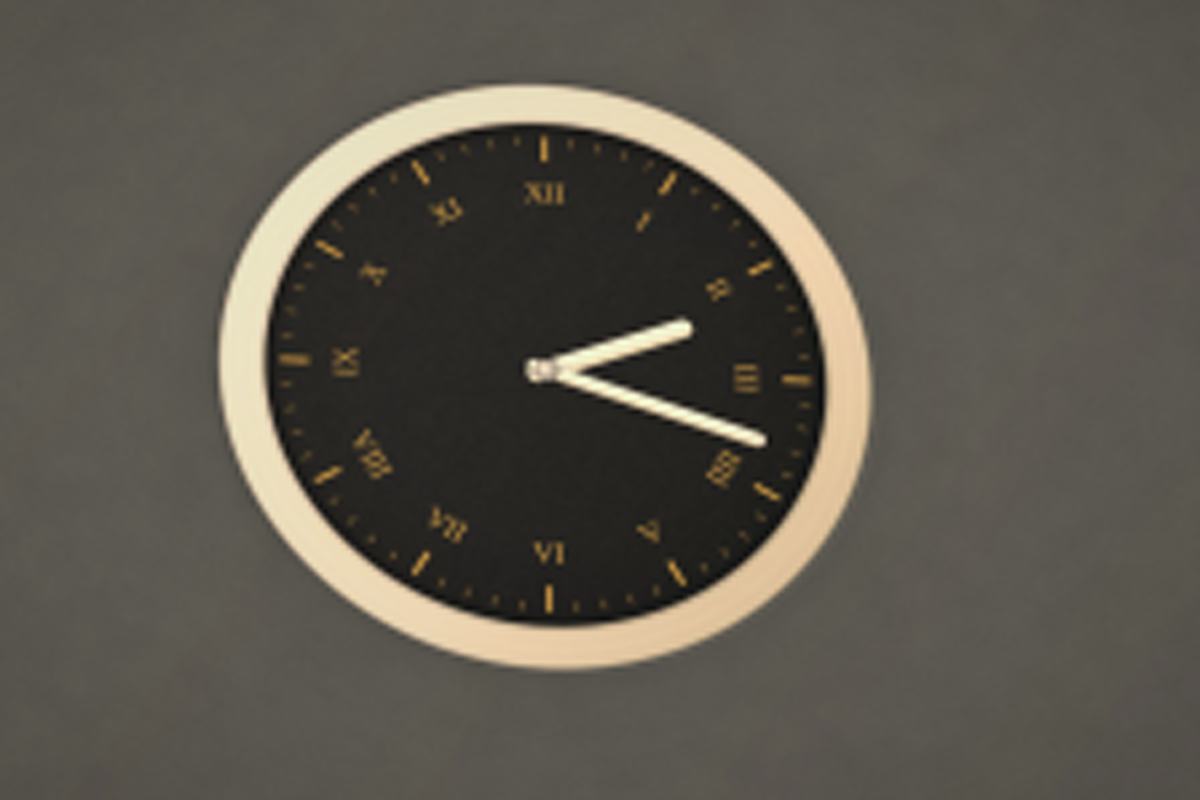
**2:18**
